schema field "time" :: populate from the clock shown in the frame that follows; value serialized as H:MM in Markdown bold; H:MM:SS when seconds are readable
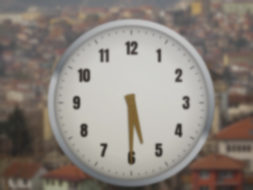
**5:30**
